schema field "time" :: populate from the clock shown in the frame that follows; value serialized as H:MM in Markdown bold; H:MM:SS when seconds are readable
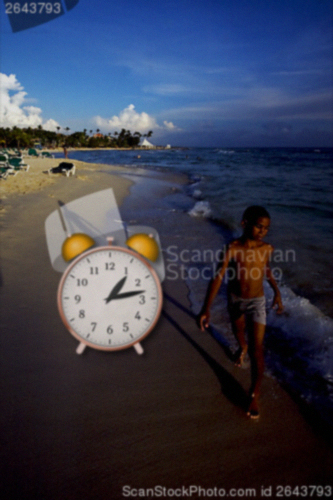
**1:13**
